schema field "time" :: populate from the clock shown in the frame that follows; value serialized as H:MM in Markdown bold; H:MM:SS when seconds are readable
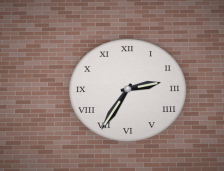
**2:35**
